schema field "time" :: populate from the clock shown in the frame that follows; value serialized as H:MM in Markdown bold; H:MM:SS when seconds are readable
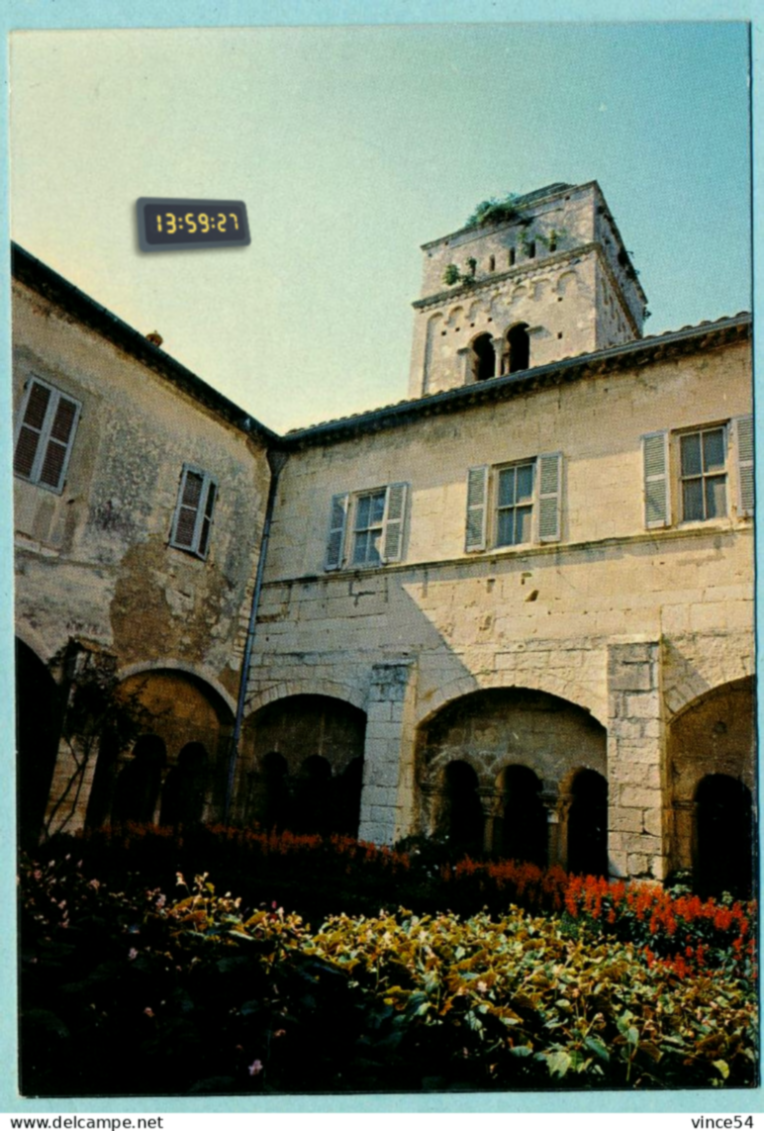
**13:59:27**
